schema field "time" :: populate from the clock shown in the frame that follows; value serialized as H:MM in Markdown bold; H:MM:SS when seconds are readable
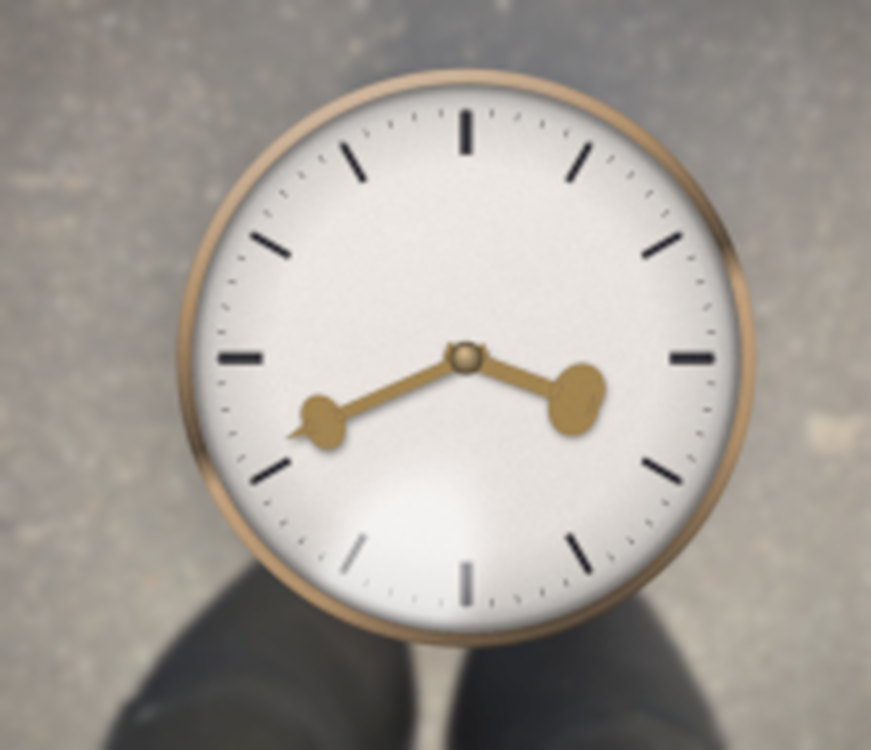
**3:41**
